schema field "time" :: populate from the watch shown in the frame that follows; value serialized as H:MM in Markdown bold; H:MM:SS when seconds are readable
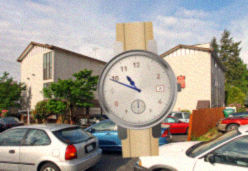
**10:49**
